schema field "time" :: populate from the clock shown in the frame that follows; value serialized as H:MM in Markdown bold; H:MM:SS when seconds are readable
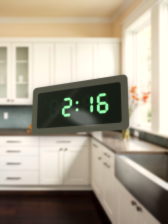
**2:16**
